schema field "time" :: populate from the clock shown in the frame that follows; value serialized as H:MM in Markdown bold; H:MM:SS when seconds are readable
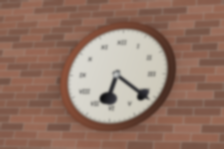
**6:21**
